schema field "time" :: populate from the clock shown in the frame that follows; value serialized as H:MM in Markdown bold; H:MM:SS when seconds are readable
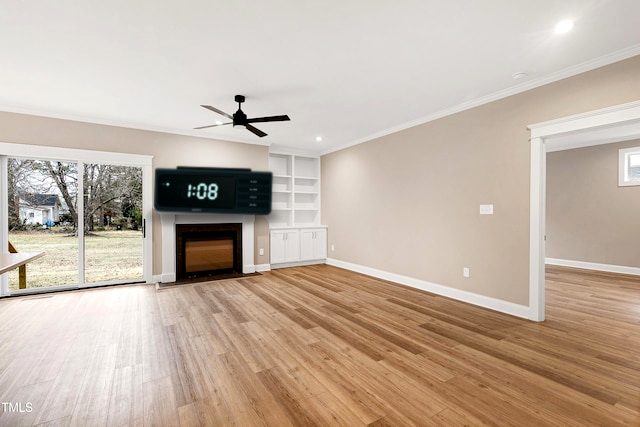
**1:08**
